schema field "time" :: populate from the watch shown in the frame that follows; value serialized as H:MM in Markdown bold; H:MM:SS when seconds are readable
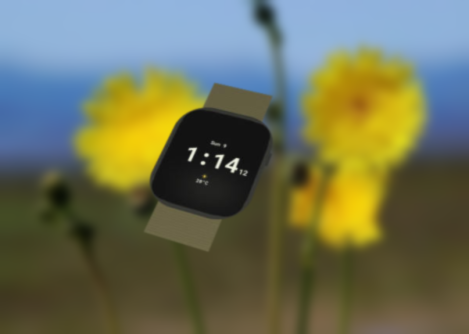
**1:14**
